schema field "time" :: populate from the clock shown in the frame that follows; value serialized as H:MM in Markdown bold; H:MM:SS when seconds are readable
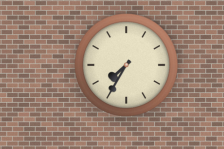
**7:35**
